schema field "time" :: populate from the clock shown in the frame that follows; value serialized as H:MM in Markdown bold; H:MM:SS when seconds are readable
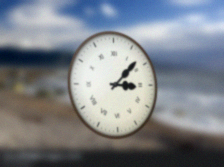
**3:08**
